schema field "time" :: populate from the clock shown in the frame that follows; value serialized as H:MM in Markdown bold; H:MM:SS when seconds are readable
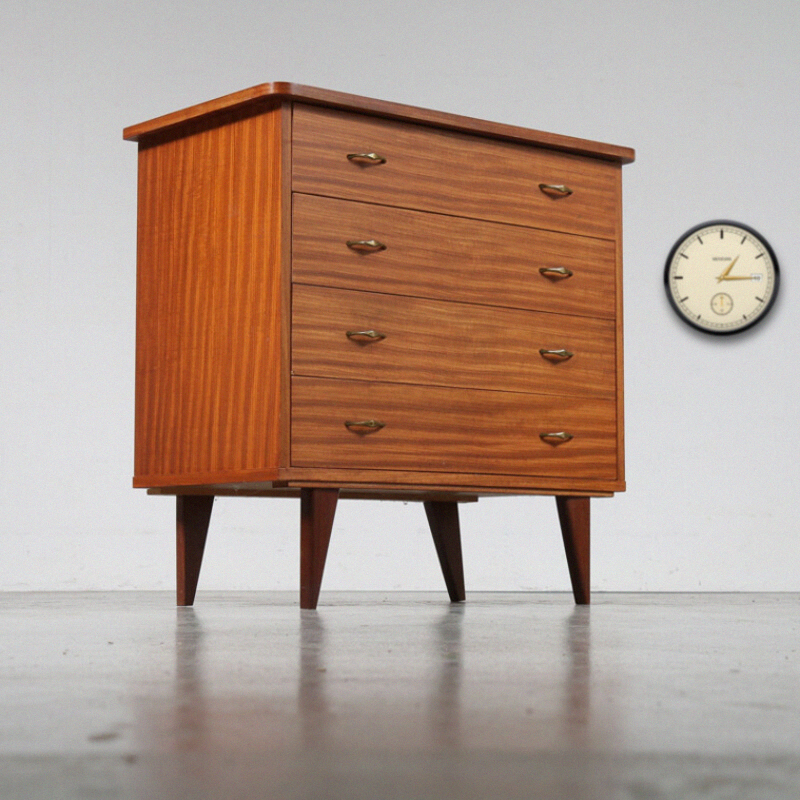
**1:15**
